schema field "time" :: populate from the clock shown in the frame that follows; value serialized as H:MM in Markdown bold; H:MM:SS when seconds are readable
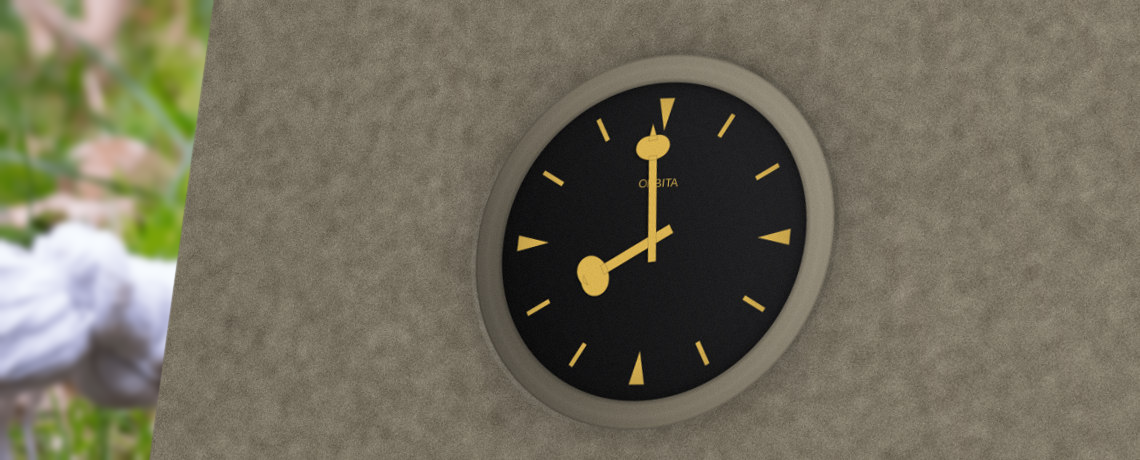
**7:59**
